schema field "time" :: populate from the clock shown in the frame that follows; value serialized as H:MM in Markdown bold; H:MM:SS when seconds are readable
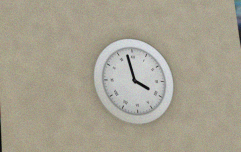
**3:58**
